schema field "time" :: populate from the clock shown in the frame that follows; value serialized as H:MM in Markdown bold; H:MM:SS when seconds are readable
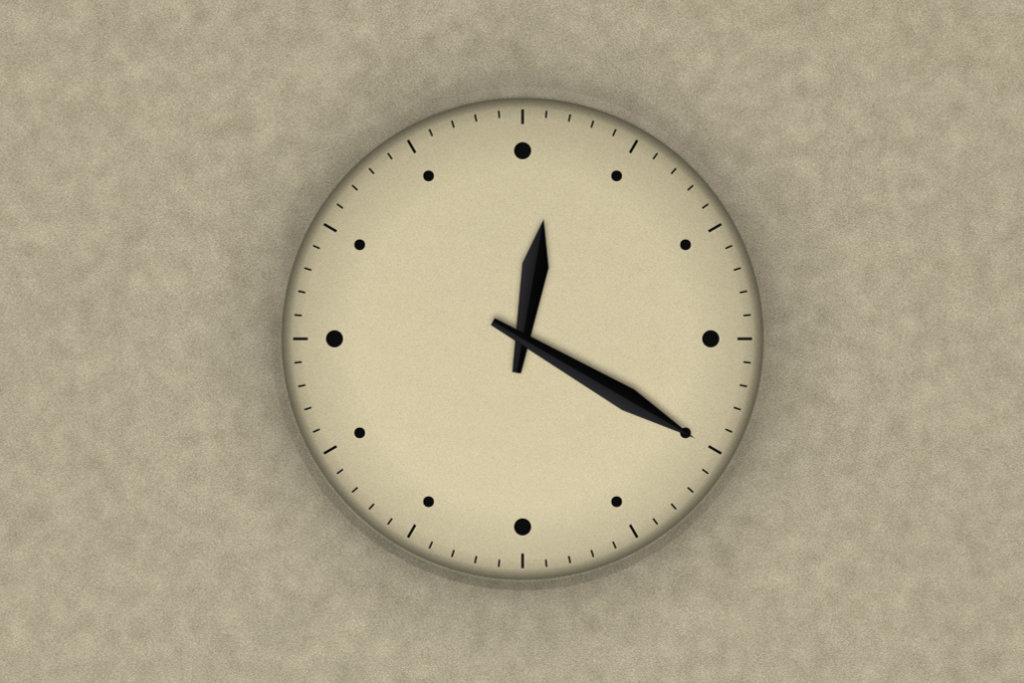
**12:20**
